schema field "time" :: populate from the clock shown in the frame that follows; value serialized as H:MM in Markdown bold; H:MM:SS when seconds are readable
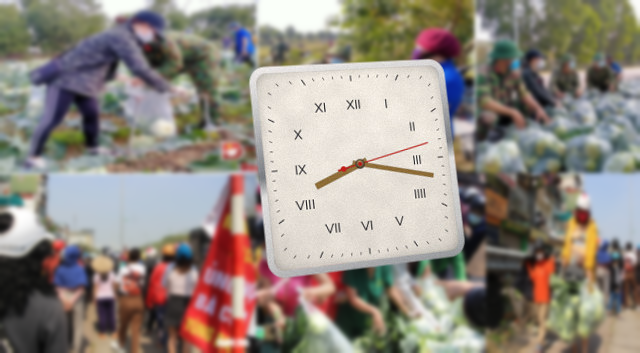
**8:17:13**
